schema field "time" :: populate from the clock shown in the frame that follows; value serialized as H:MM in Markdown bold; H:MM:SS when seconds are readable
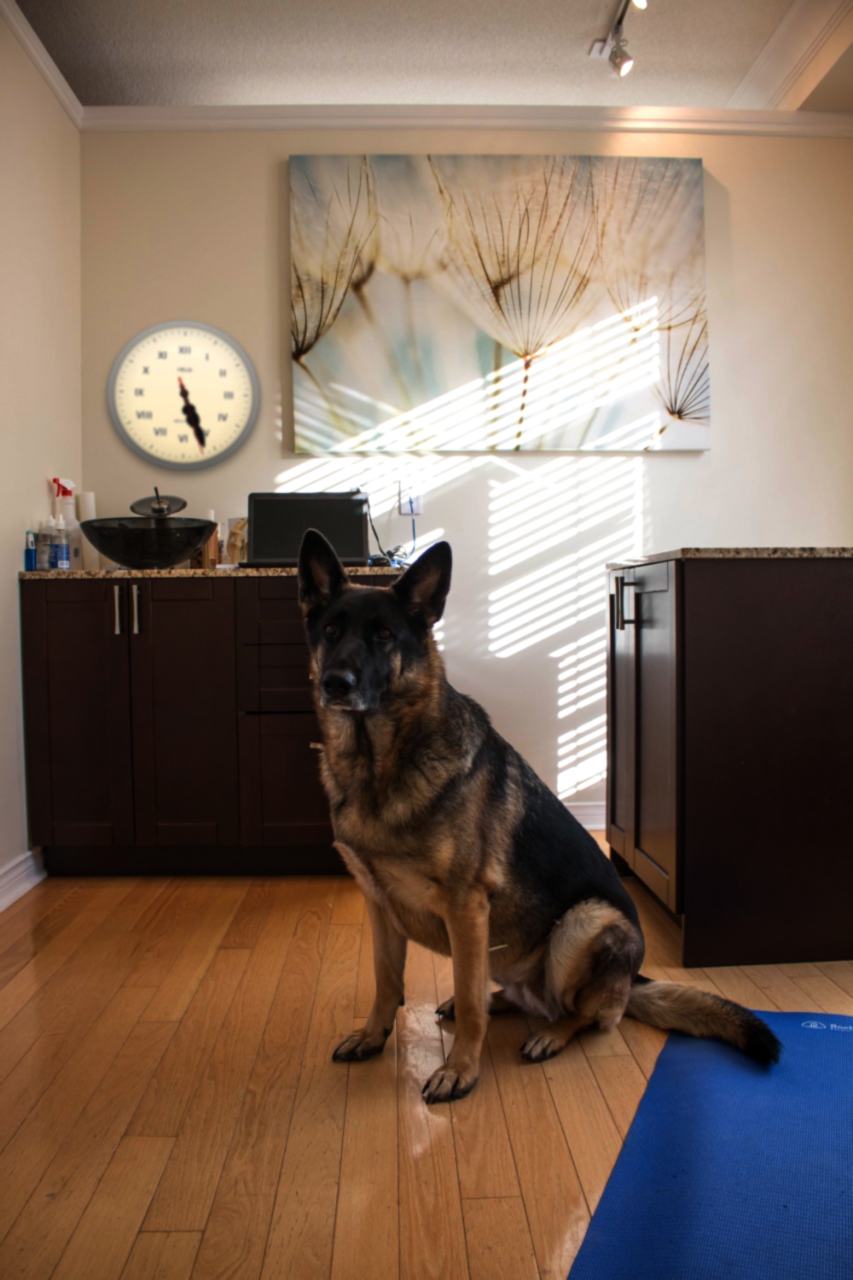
**5:26:27**
